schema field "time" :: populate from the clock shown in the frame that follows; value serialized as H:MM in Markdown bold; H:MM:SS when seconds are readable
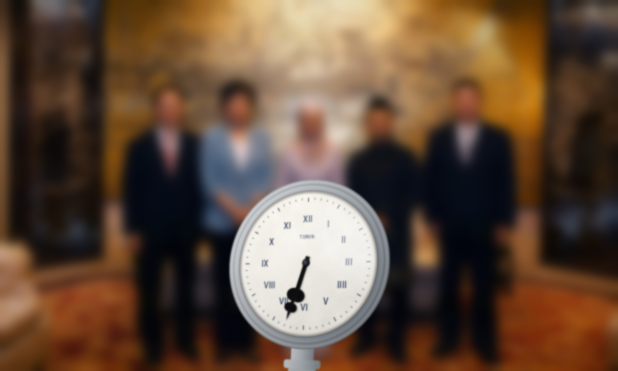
**6:33**
